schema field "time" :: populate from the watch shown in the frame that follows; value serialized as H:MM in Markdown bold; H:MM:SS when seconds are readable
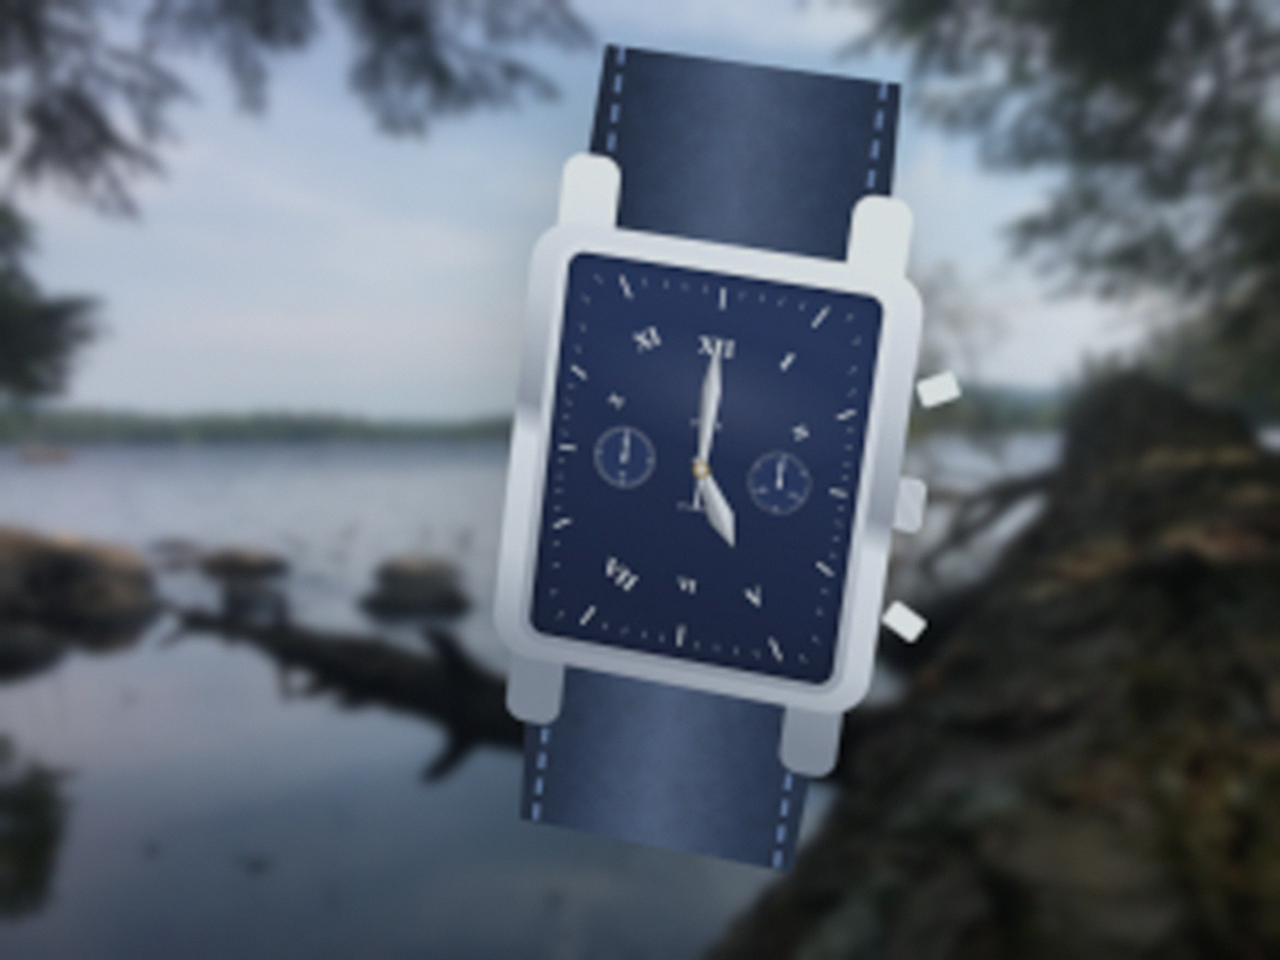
**5:00**
